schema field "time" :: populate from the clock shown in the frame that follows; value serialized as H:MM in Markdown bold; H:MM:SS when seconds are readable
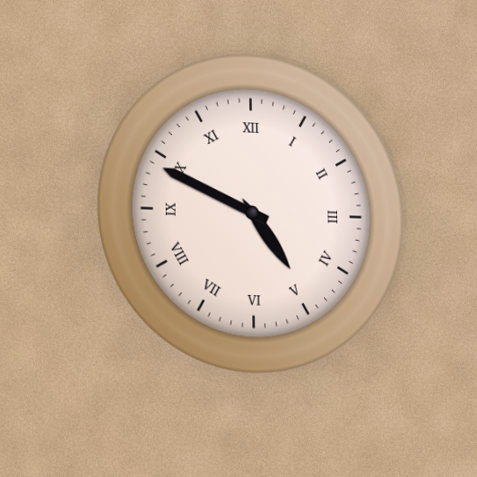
**4:49**
